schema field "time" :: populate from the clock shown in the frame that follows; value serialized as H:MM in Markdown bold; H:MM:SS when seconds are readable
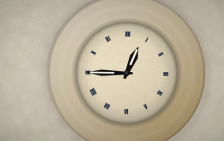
**12:45**
